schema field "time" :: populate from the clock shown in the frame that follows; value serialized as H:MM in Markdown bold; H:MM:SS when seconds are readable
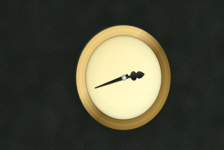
**2:42**
